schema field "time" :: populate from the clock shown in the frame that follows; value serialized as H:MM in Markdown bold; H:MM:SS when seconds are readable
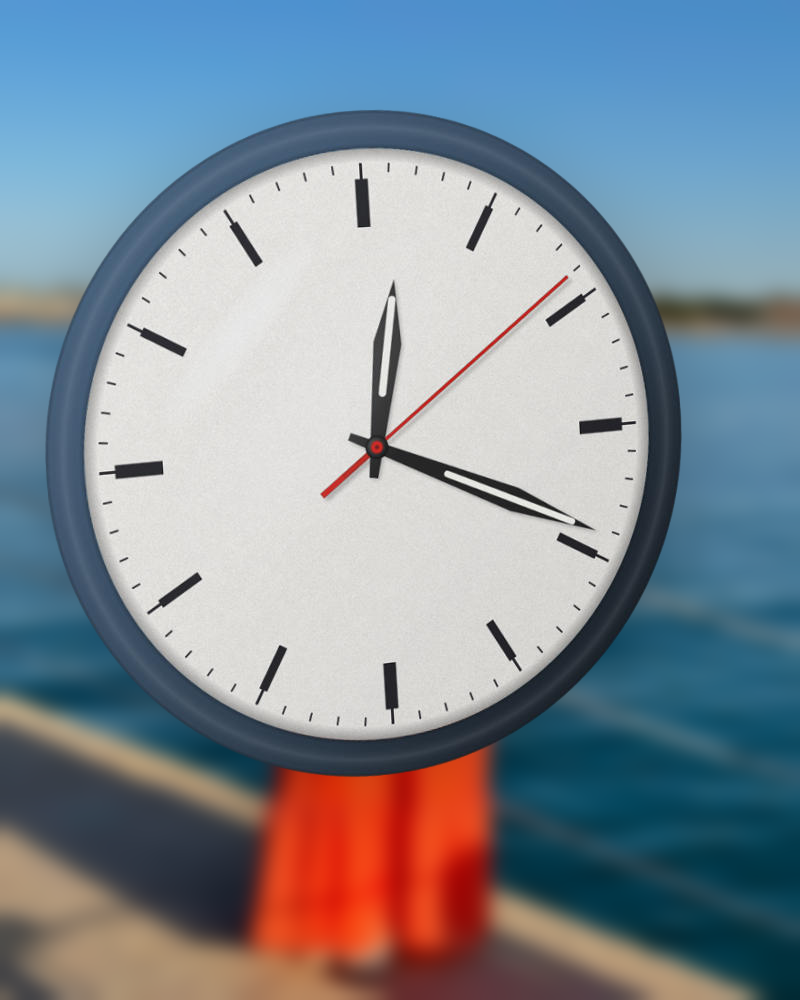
**12:19:09**
